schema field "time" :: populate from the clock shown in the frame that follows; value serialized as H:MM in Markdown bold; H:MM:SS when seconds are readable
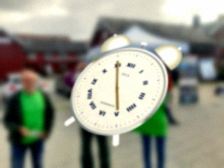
**4:55**
